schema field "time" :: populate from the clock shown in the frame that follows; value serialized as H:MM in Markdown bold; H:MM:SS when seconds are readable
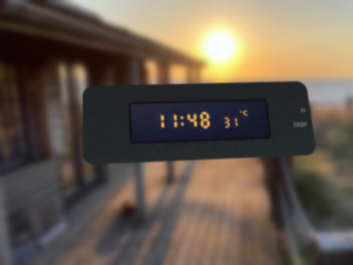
**11:48**
